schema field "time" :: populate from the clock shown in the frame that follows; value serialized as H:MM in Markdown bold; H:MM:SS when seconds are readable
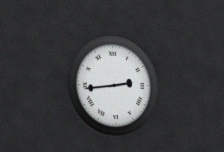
**2:44**
